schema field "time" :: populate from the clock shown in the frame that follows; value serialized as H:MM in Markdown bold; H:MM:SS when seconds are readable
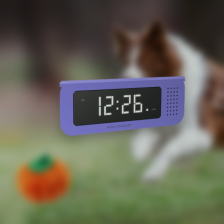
**12:26**
